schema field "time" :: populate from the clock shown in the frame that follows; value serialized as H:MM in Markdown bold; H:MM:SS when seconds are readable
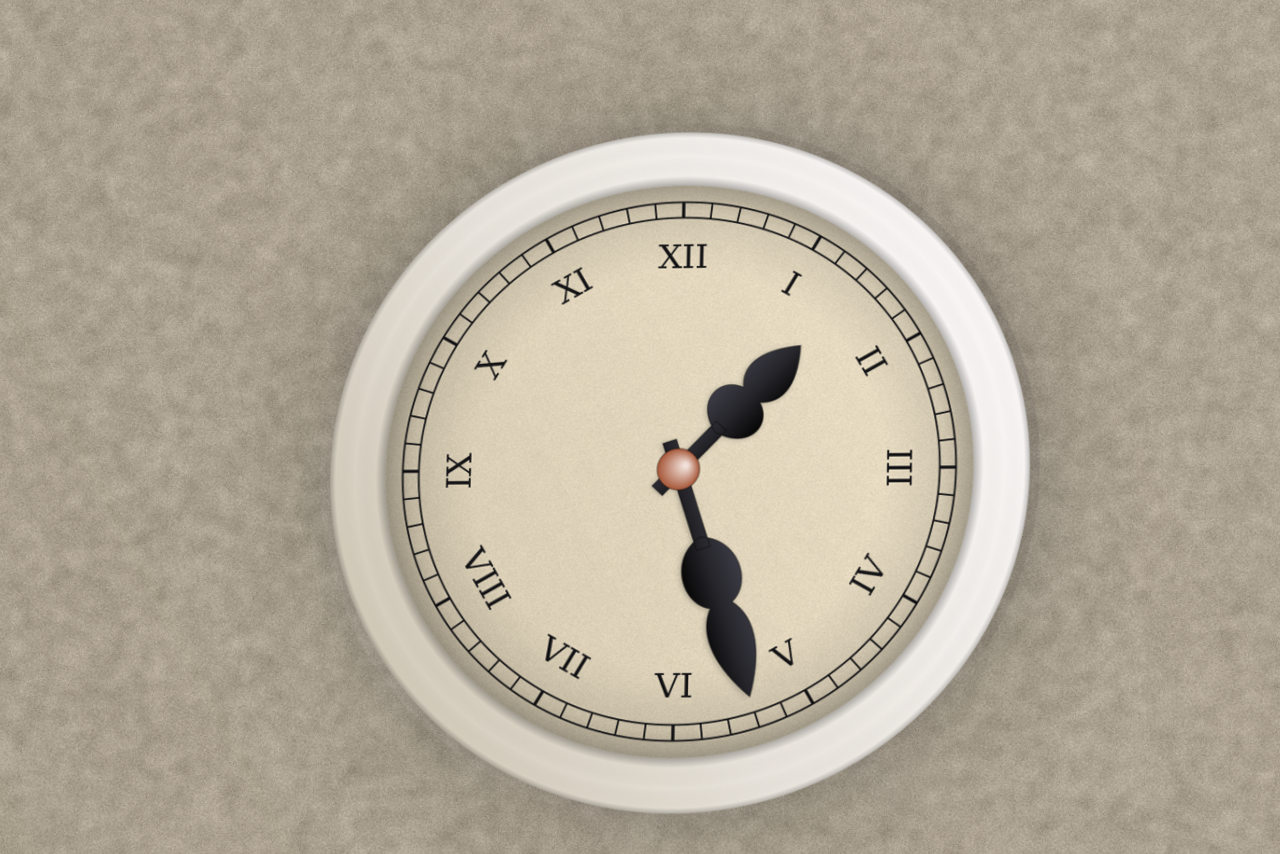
**1:27**
